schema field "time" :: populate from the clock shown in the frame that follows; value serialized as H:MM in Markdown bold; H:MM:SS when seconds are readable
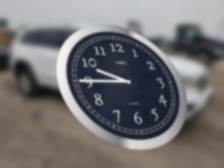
**9:45**
